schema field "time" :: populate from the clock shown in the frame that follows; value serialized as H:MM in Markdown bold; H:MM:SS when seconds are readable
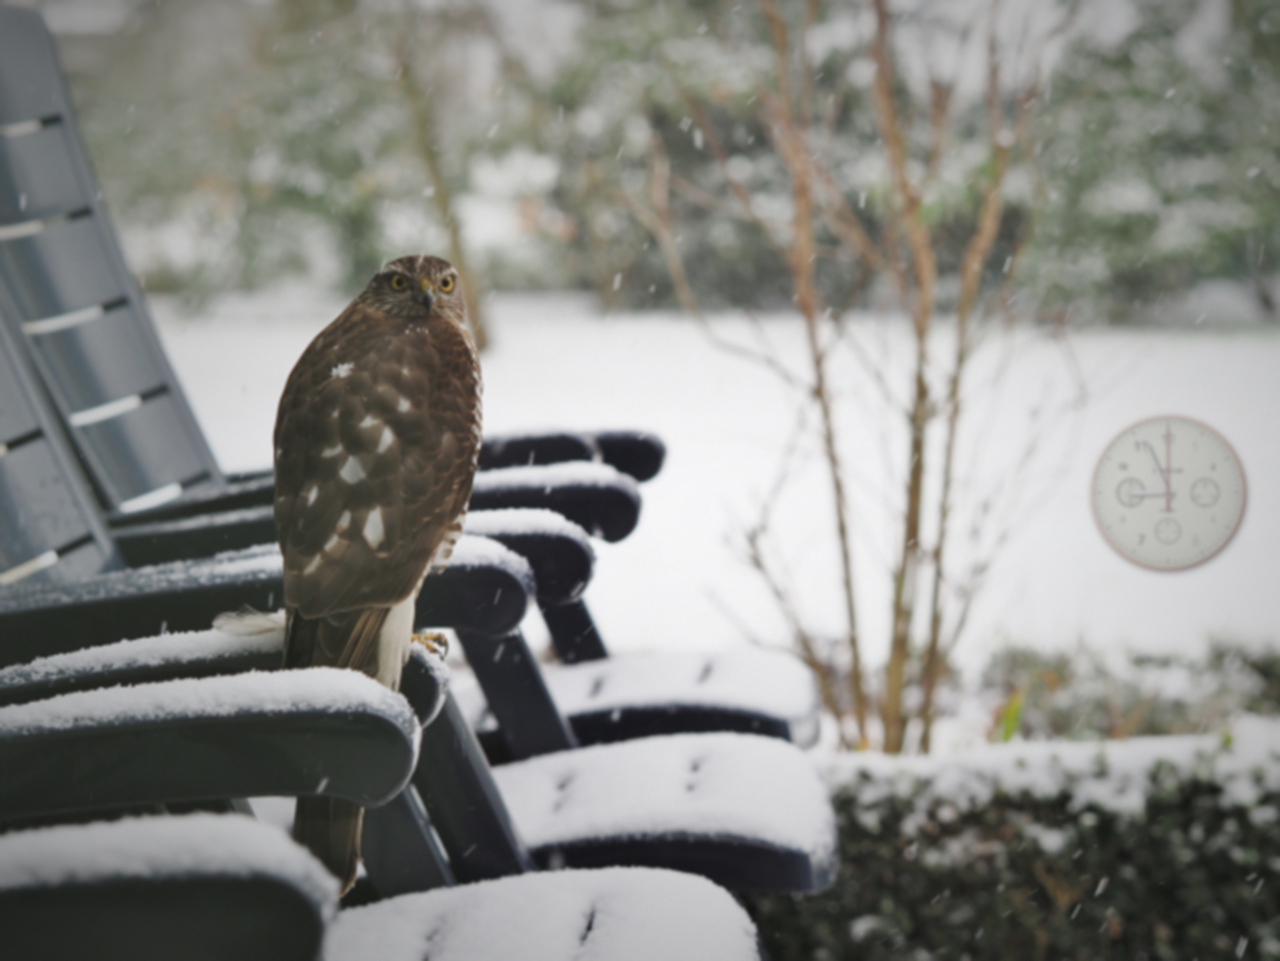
**8:56**
